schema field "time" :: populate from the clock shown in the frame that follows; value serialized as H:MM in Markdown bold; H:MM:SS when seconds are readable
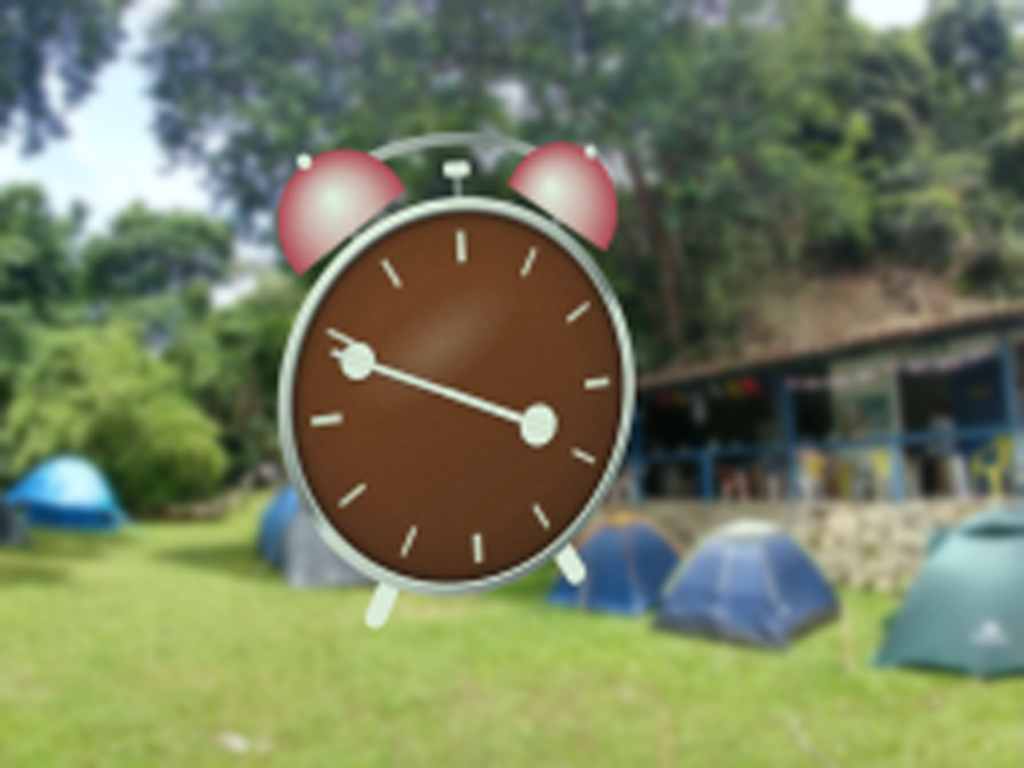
**3:49**
